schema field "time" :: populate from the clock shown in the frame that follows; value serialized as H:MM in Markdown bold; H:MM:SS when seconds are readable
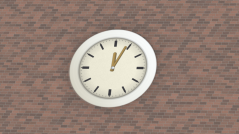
**12:04**
